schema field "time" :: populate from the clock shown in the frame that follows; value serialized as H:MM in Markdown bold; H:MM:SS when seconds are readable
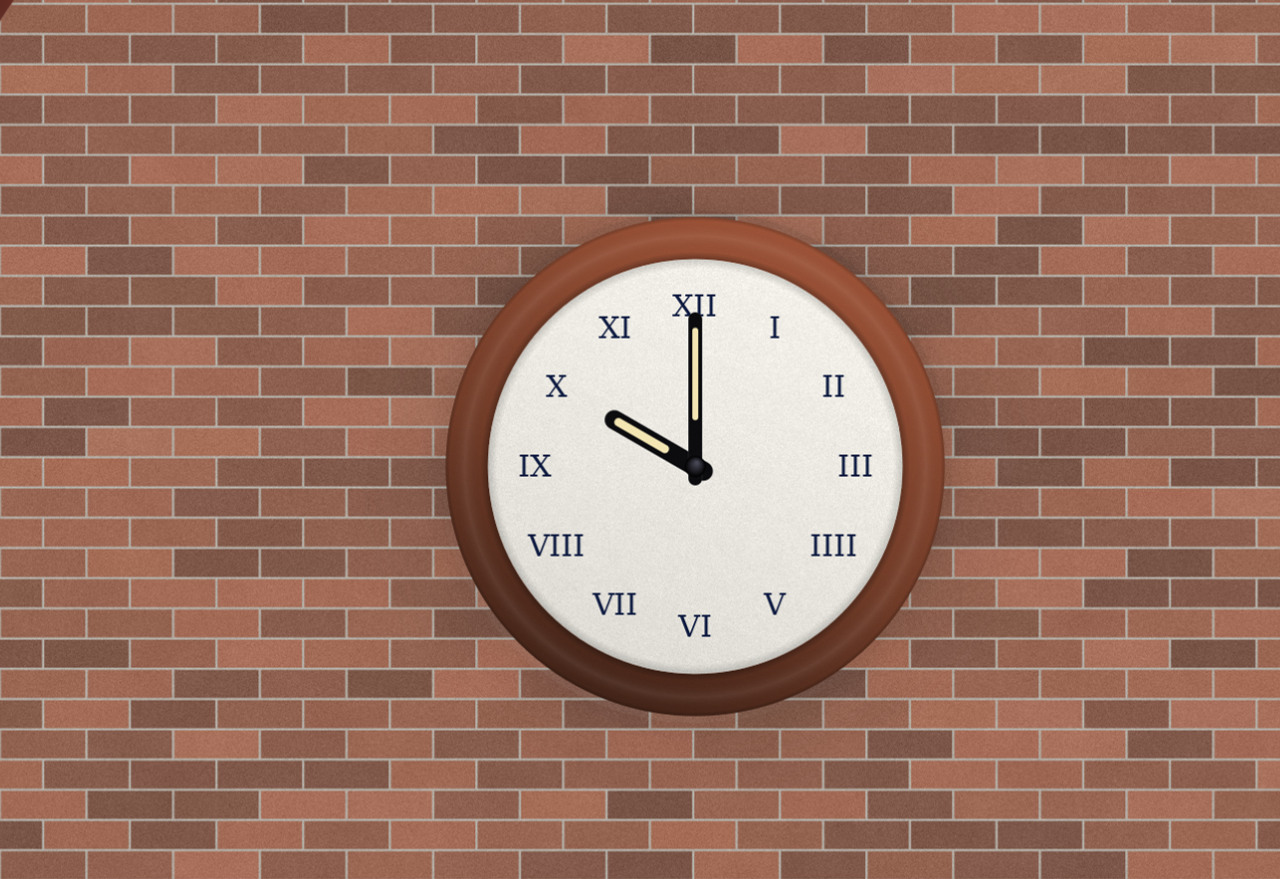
**10:00**
